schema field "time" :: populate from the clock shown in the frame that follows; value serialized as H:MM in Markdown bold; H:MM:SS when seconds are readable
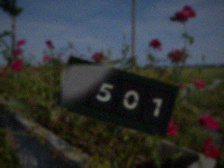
**5:01**
